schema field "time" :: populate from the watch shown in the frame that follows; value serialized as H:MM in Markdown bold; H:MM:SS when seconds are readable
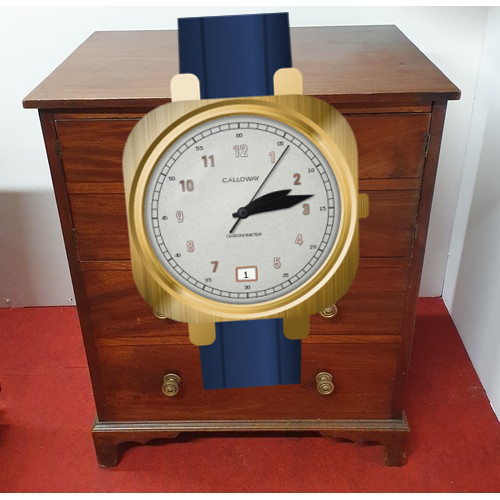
**2:13:06**
